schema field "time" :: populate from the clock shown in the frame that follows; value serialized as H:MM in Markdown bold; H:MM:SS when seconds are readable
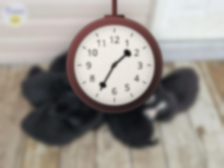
**1:35**
